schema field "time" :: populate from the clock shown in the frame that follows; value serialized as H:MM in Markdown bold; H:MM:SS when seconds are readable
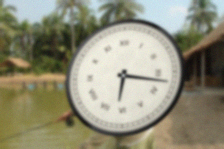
**6:17**
